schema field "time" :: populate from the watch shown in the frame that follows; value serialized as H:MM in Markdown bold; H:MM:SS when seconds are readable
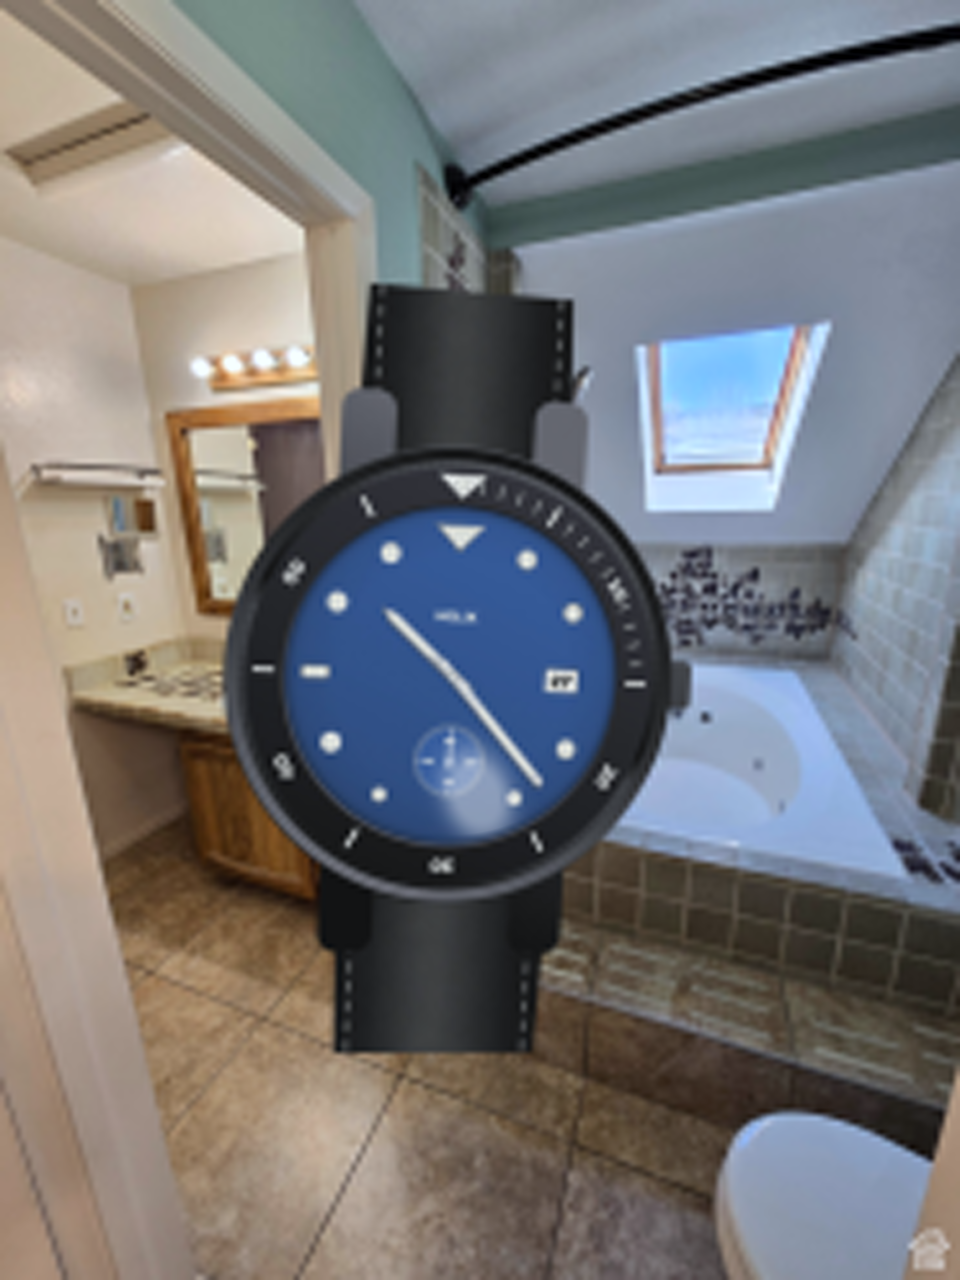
**10:23**
